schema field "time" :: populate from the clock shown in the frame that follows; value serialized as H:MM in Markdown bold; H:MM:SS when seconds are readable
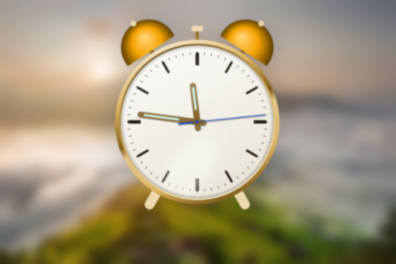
**11:46:14**
